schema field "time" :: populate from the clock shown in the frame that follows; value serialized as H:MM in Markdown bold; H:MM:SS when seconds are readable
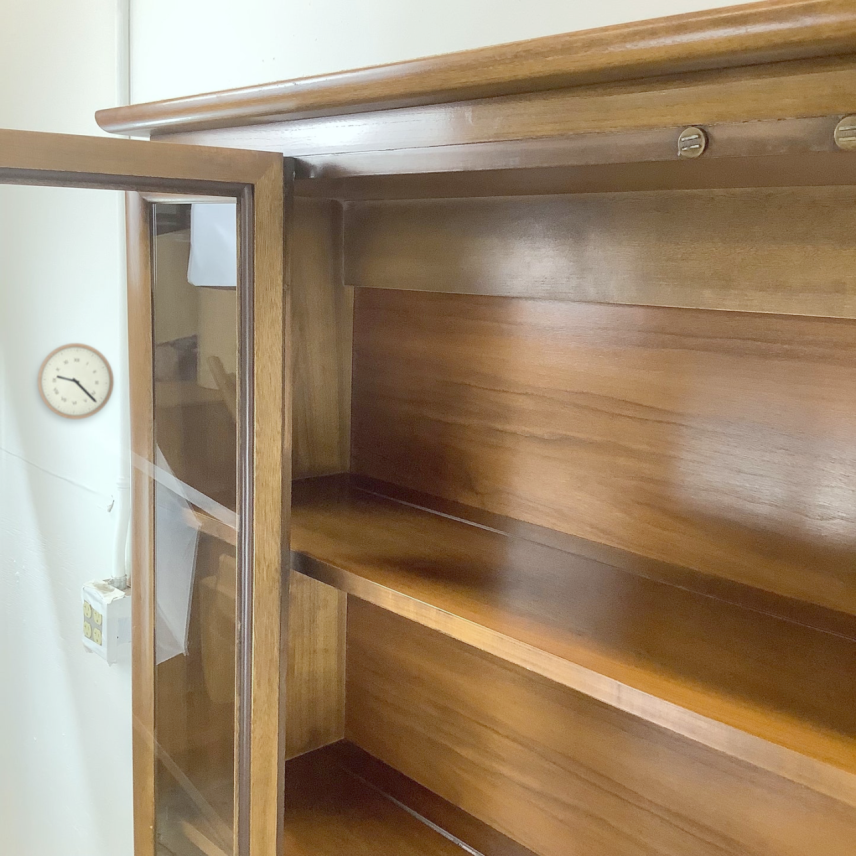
**9:22**
